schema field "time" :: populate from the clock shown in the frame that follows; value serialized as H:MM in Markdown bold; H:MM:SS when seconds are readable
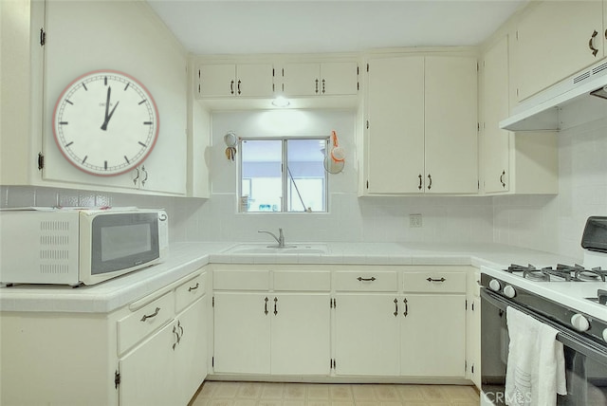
**1:01**
